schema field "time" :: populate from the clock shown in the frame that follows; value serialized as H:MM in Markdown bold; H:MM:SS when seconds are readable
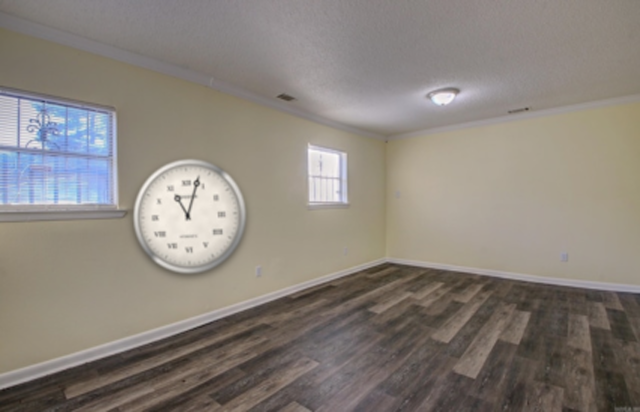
**11:03**
